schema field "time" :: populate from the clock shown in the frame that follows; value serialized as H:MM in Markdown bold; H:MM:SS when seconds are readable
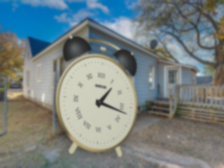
**1:17**
